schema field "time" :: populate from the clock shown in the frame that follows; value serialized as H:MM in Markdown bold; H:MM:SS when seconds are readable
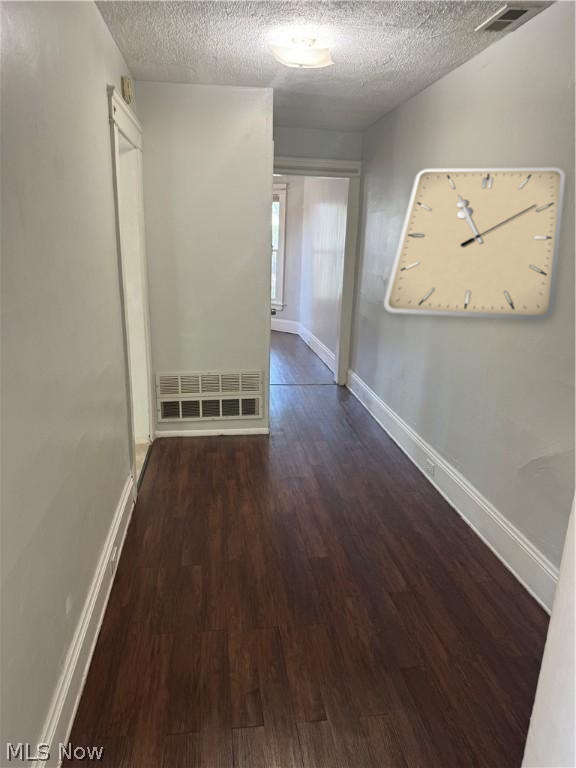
**10:55:09**
